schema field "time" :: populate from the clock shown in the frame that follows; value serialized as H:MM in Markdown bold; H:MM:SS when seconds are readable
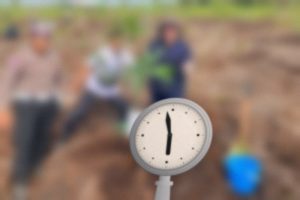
**5:58**
